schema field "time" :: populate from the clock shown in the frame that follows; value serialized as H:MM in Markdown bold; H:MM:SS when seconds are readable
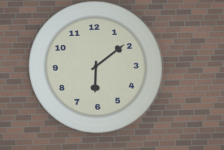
**6:09**
